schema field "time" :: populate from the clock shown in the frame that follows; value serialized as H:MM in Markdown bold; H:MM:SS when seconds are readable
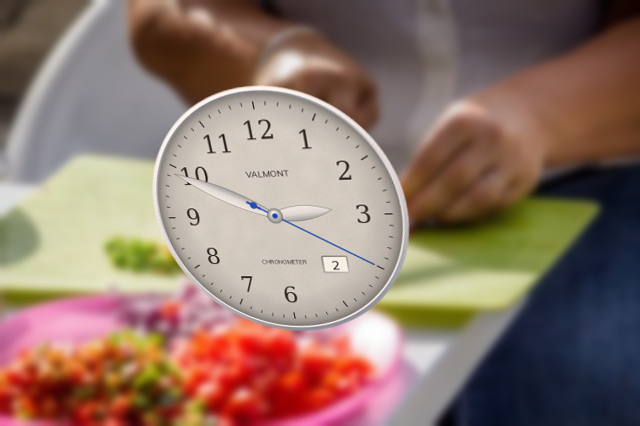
**2:49:20**
